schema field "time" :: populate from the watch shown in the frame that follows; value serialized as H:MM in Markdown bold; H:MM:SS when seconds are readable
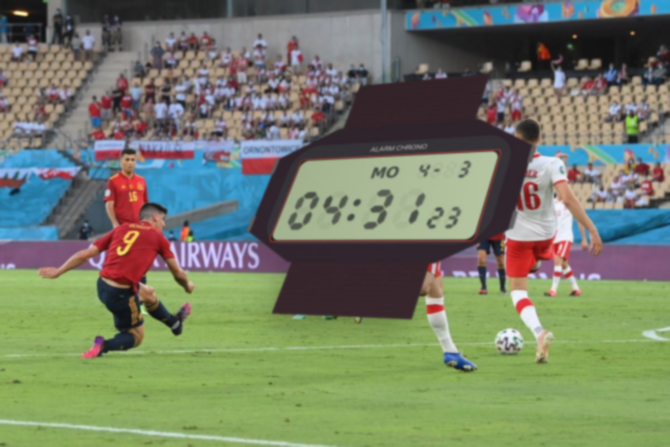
**4:31:23**
